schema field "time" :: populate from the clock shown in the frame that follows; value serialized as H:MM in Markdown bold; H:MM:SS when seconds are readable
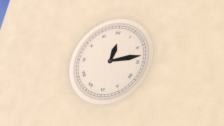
**12:13**
